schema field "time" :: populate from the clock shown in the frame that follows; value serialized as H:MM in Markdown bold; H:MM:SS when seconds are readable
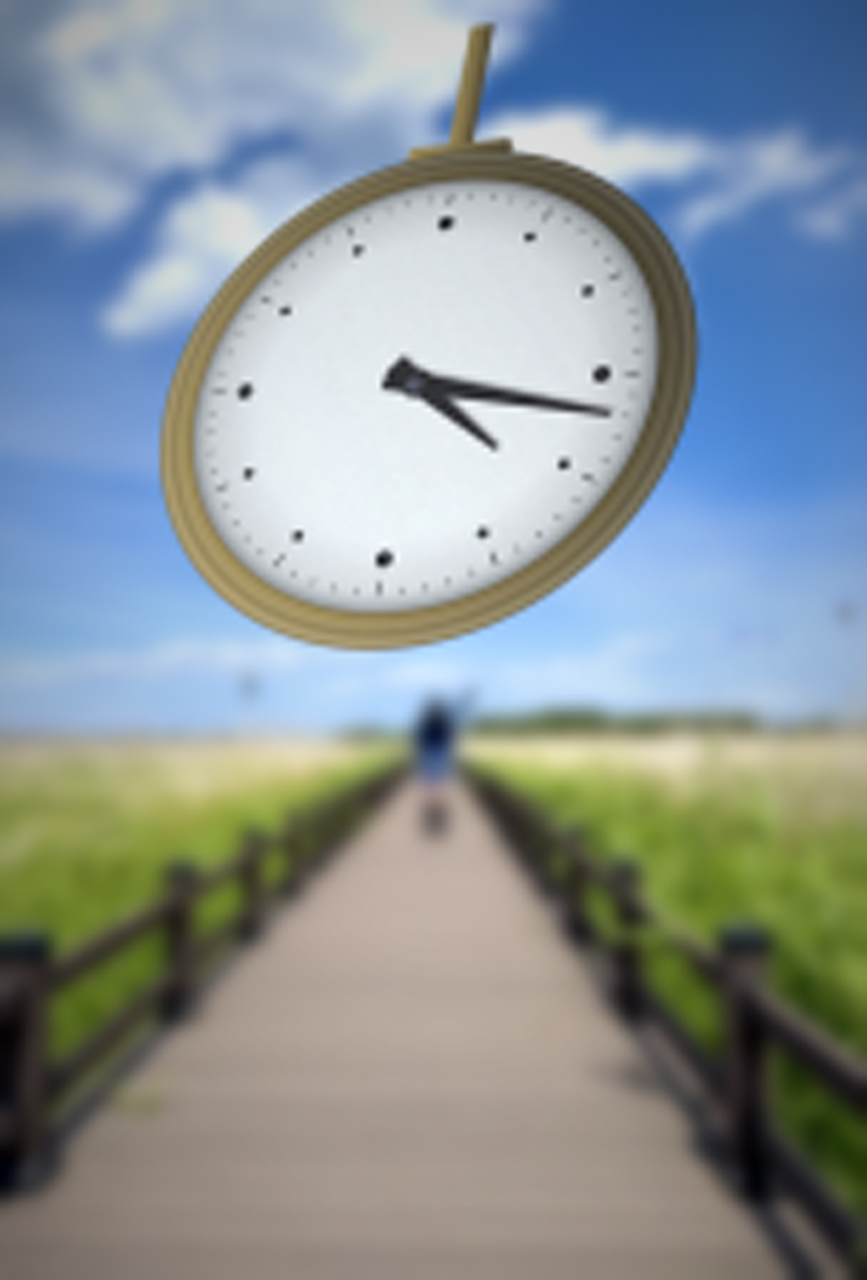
**4:17**
